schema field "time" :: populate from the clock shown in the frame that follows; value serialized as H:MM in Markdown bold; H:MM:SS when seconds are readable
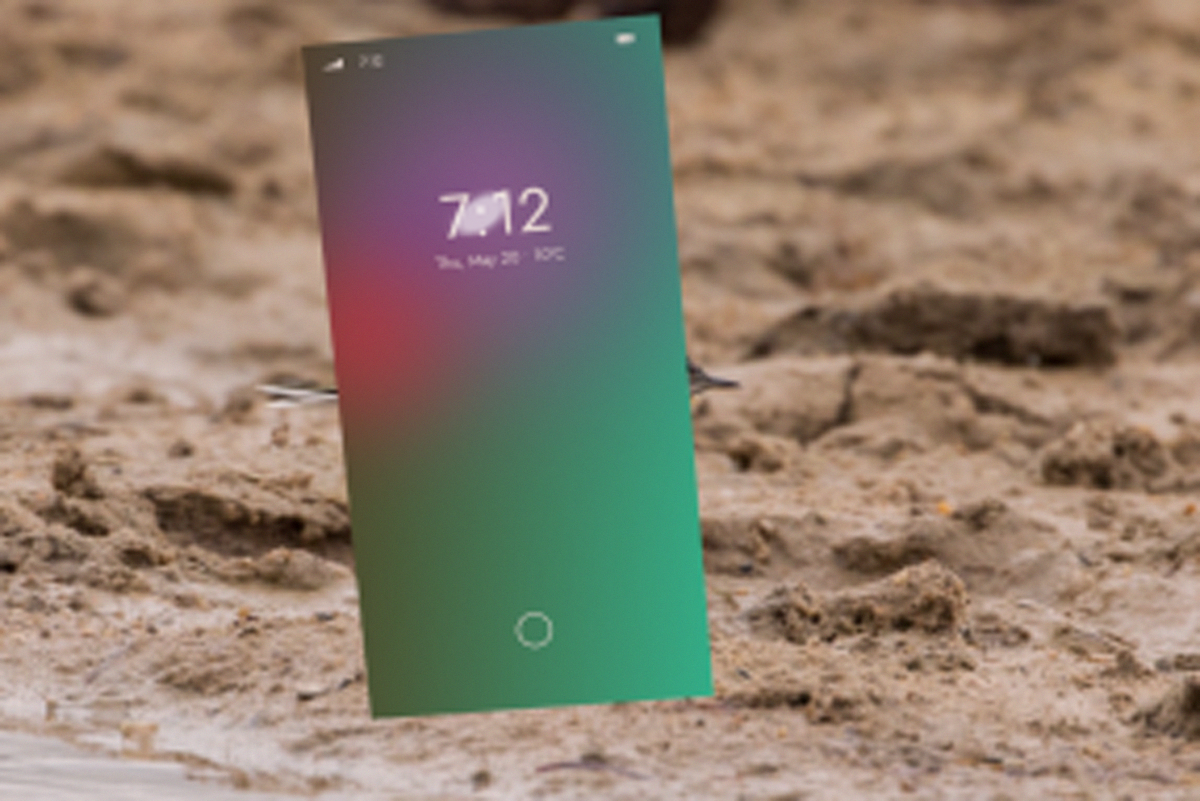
**7:12**
